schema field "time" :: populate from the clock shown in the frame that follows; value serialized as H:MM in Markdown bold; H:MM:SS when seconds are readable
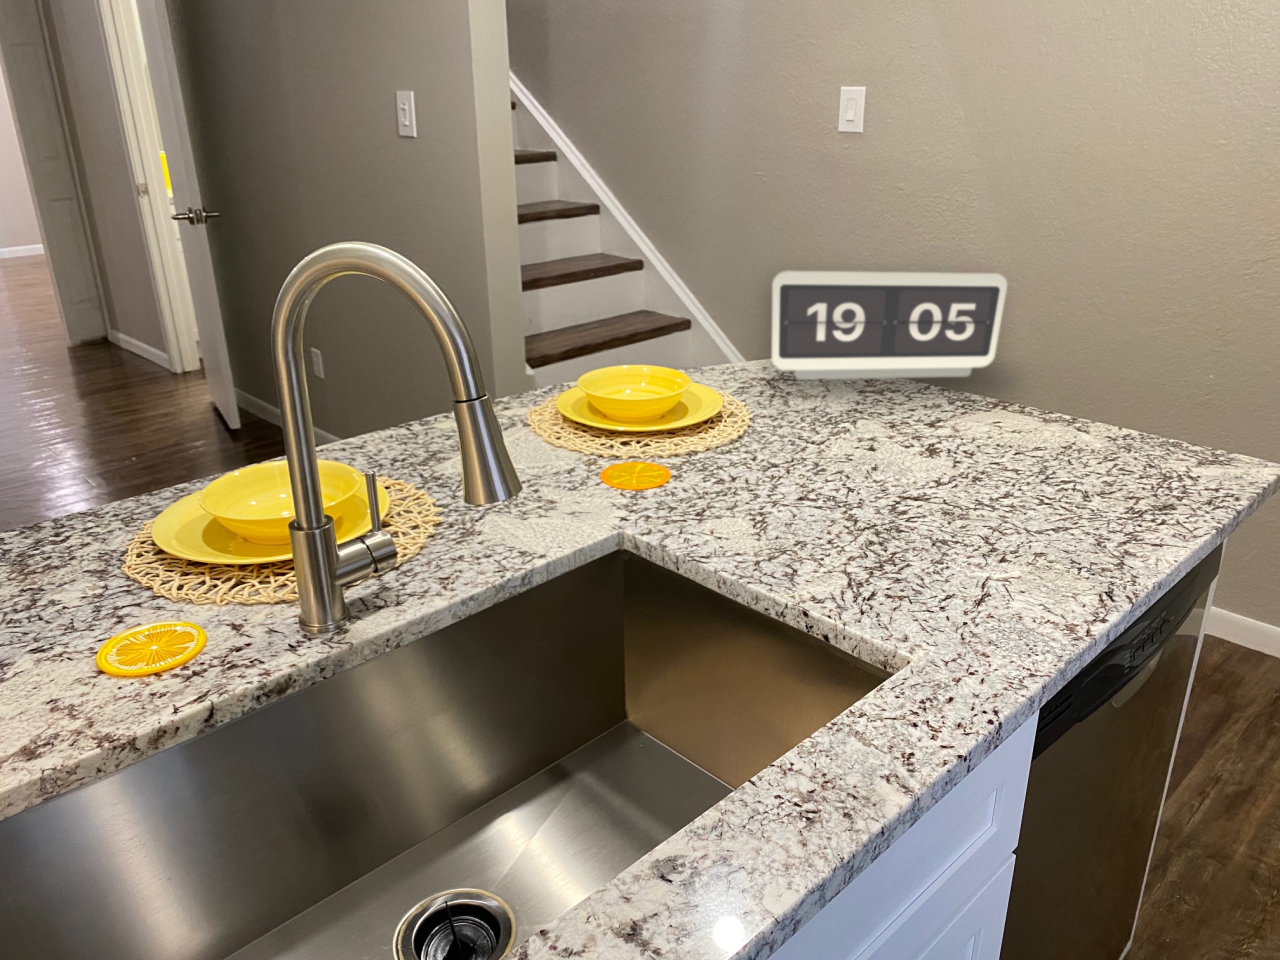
**19:05**
